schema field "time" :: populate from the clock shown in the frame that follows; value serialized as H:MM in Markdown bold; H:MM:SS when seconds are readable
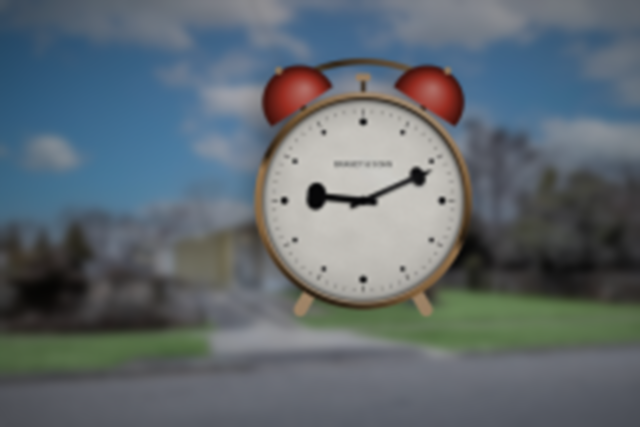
**9:11**
